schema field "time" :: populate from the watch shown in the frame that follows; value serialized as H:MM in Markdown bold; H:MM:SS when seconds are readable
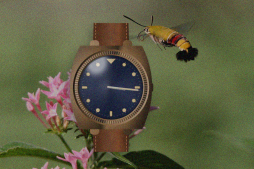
**3:16**
